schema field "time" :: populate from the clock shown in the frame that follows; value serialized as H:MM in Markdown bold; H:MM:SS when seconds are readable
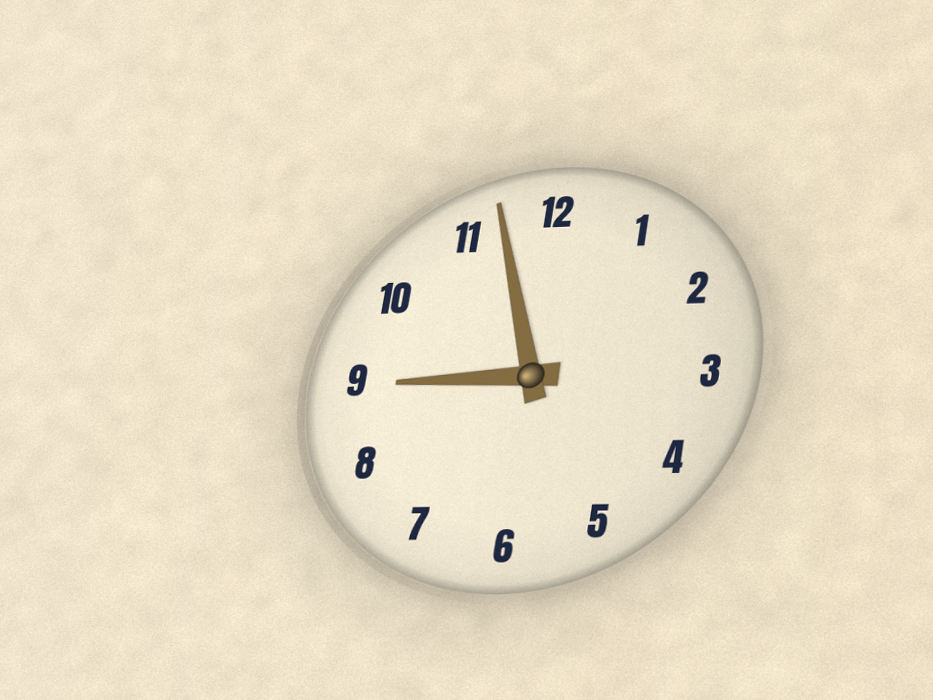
**8:57**
